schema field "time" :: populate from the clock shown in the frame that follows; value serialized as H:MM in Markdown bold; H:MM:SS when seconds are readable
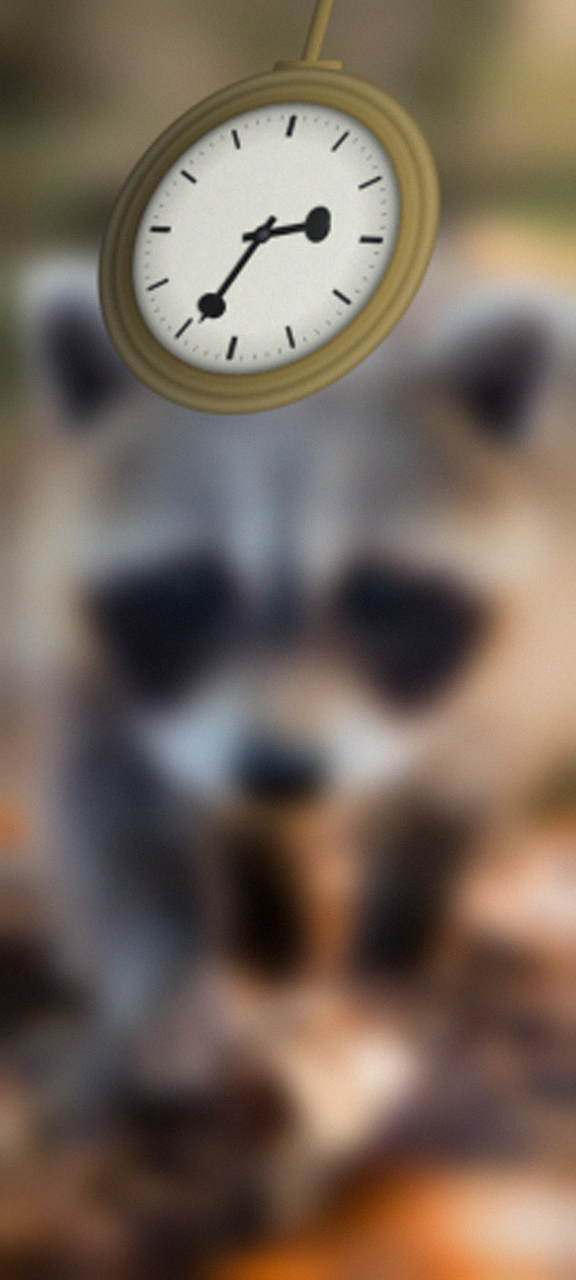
**2:34**
